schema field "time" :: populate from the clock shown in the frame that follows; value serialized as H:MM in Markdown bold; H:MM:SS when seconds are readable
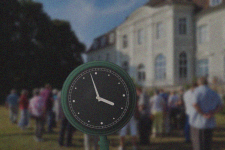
**3:58**
